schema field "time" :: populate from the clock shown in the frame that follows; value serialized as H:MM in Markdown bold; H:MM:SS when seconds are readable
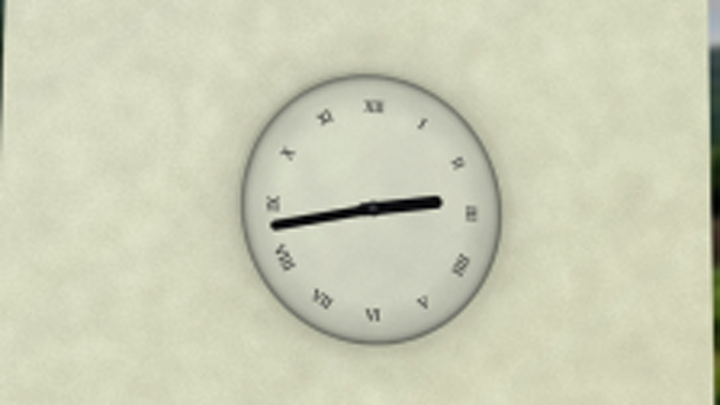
**2:43**
